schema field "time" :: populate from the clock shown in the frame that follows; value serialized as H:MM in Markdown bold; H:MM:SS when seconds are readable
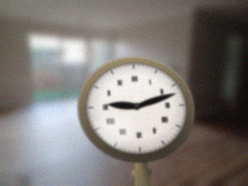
**9:12**
